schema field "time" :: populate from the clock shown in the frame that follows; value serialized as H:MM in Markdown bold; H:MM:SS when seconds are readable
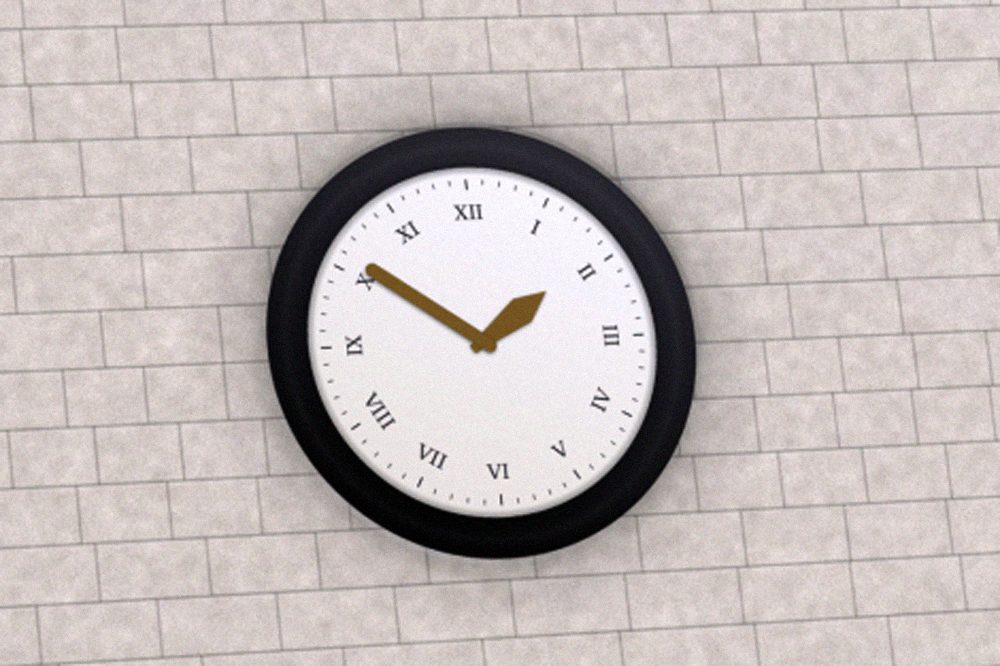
**1:51**
